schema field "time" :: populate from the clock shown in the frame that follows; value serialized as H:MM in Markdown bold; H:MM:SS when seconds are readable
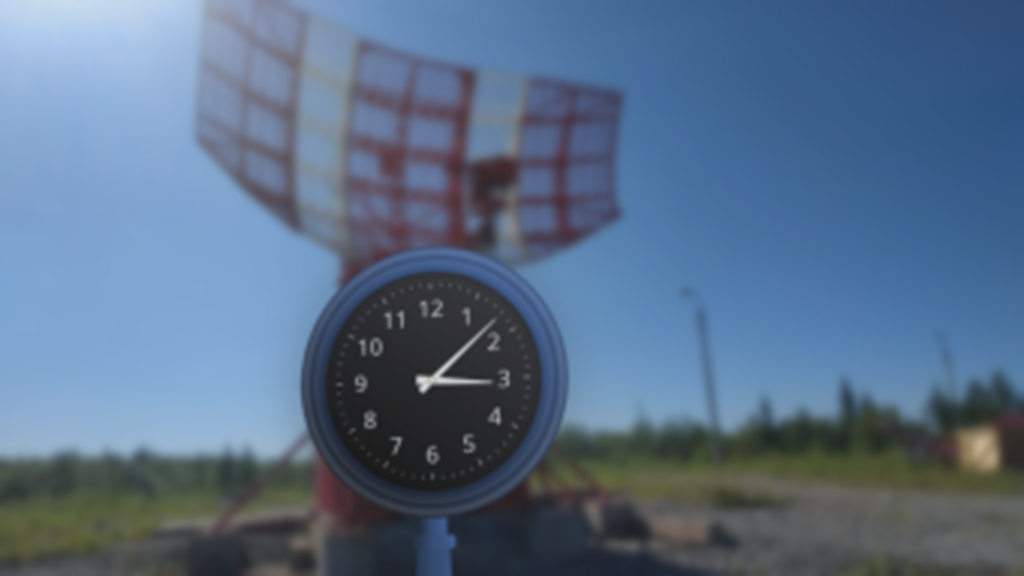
**3:08**
